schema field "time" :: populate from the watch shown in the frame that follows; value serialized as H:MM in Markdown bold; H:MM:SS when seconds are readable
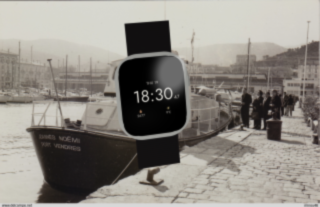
**18:30**
